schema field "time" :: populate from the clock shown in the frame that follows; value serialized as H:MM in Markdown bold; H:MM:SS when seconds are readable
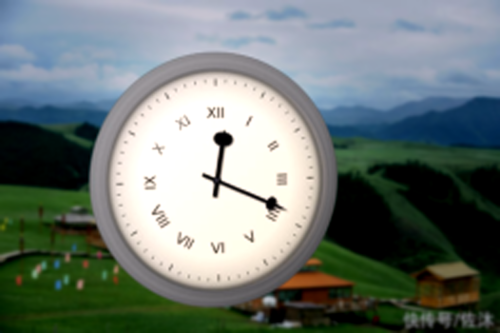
**12:19**
